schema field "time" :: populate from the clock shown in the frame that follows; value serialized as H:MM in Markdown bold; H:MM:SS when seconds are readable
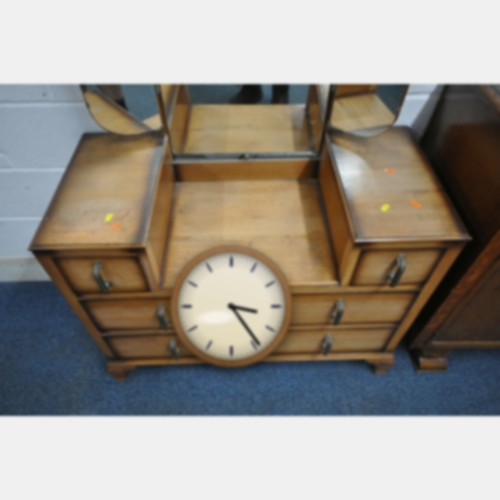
**3:24**
